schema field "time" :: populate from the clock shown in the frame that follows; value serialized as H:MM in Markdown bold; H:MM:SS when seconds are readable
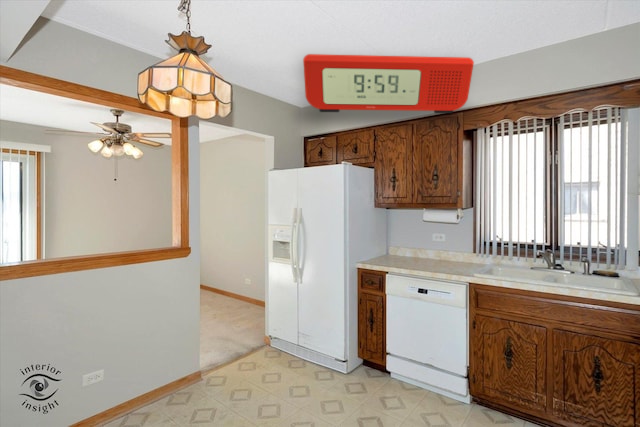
**9:59**
